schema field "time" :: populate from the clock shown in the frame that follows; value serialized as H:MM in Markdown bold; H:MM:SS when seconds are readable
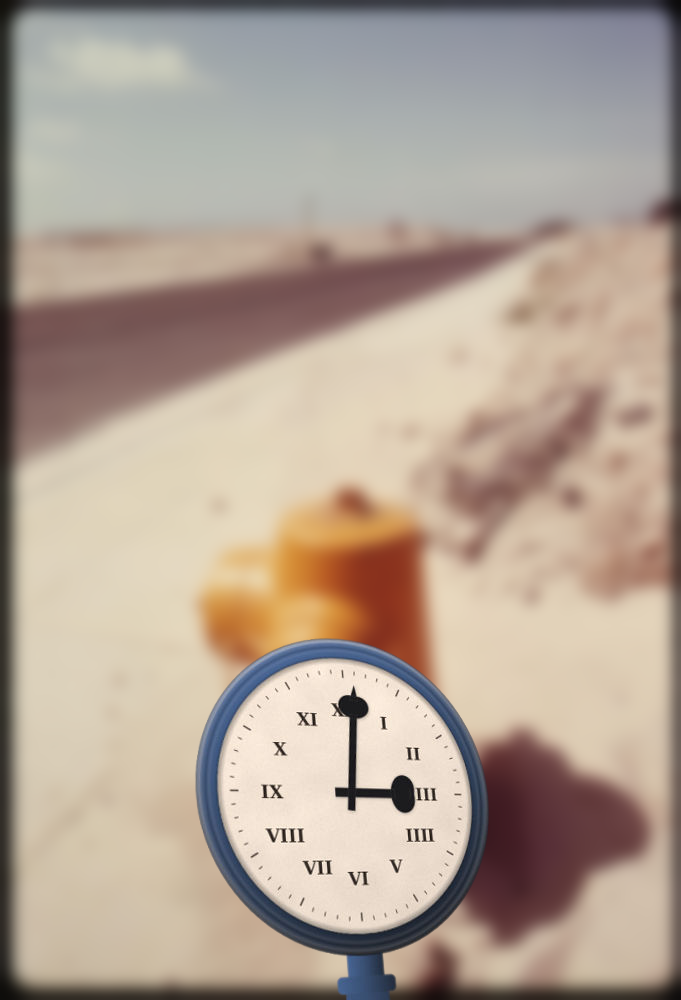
**3:01**
